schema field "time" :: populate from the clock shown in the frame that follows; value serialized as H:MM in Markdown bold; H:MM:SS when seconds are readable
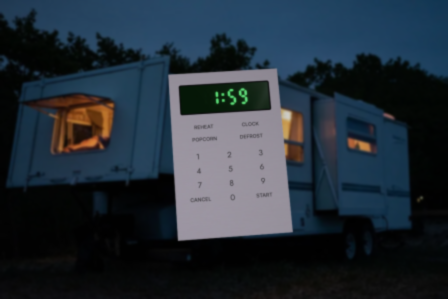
**1:59**
